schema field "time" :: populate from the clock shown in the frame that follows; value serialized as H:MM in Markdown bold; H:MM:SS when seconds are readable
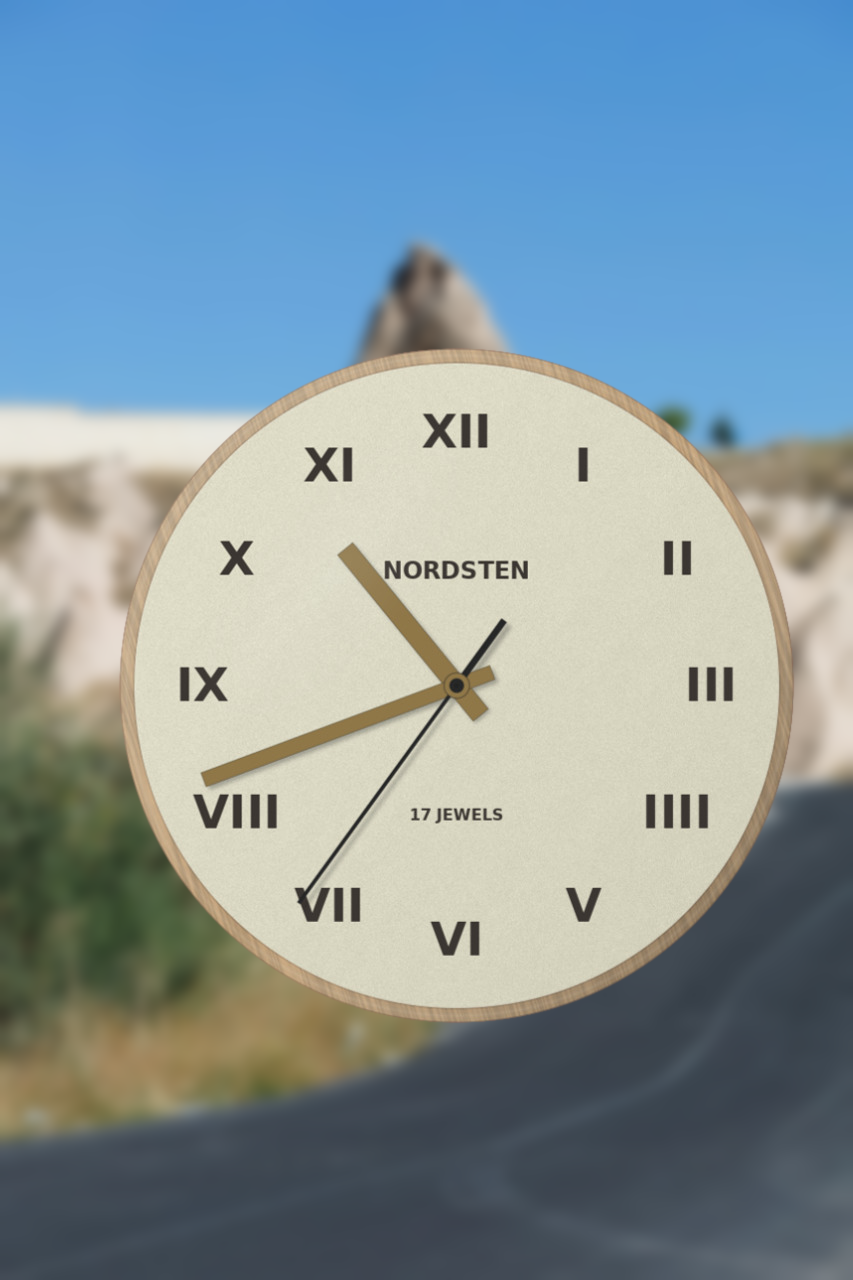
**10:41:36**
